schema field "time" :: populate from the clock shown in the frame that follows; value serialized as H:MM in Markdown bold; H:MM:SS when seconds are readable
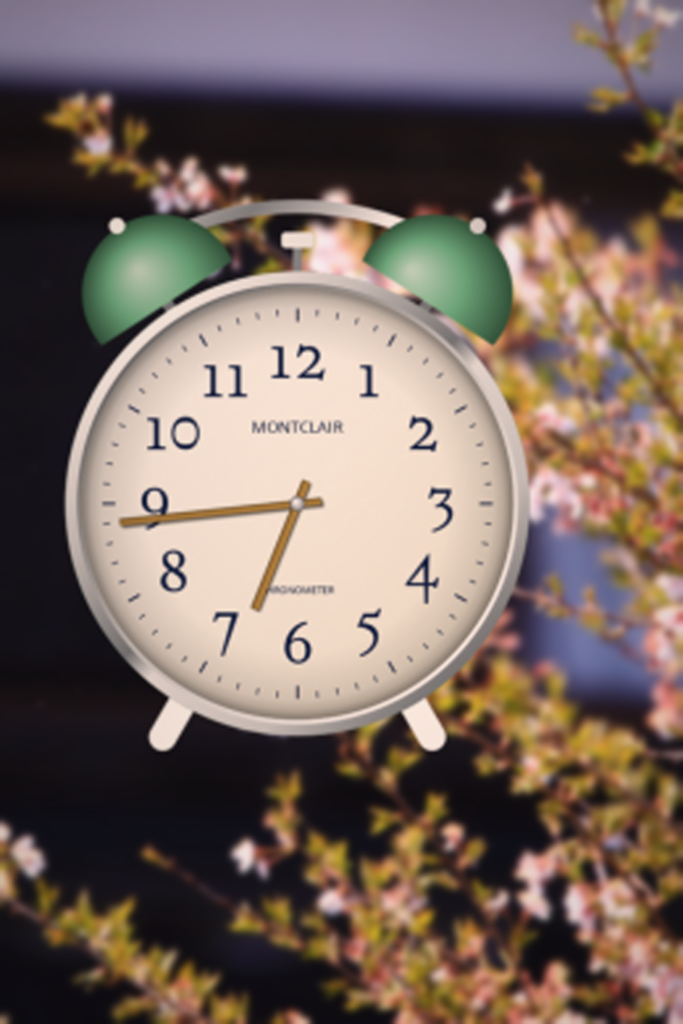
**6:44**
